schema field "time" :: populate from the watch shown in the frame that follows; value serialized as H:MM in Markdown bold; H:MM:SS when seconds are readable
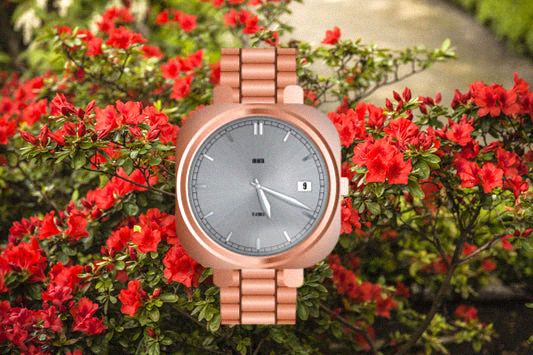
**5:19**
